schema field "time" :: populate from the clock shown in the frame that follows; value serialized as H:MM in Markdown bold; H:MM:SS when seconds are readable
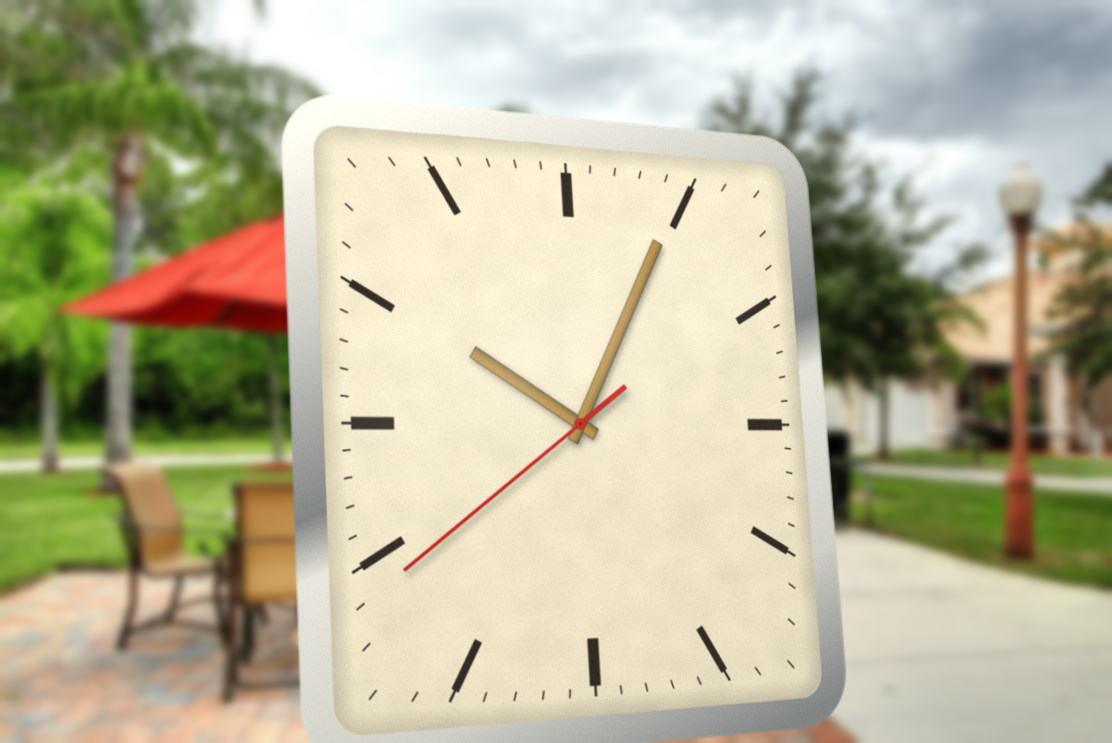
**10:04:39**
